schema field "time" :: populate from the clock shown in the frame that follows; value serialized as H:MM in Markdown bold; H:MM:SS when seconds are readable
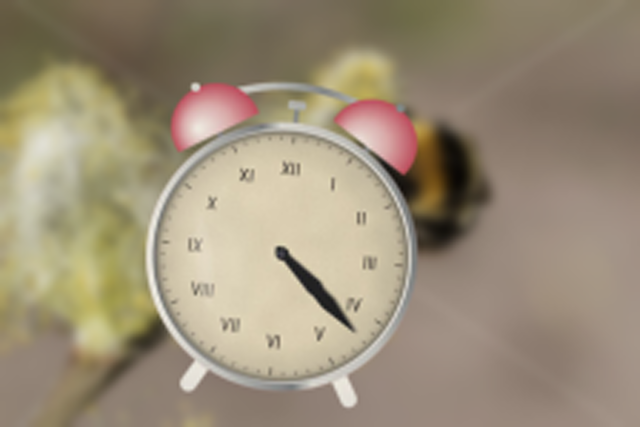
**4:22**
